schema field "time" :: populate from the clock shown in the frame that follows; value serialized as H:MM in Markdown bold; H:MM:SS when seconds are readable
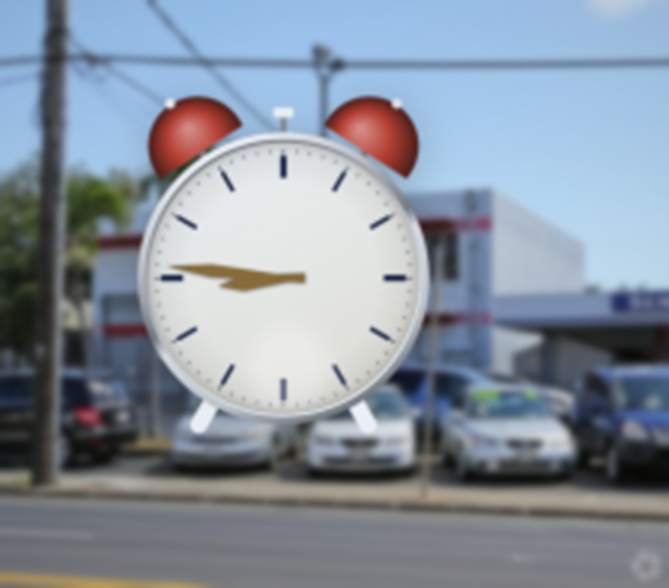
**8:46**
